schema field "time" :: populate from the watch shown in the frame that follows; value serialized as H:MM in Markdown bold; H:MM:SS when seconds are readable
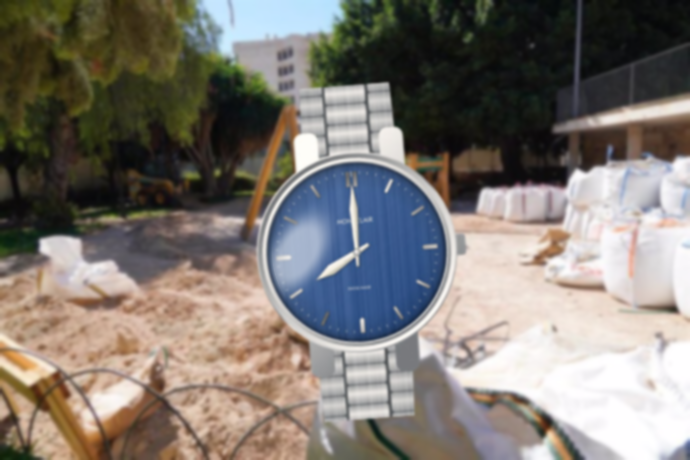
**8:00**
